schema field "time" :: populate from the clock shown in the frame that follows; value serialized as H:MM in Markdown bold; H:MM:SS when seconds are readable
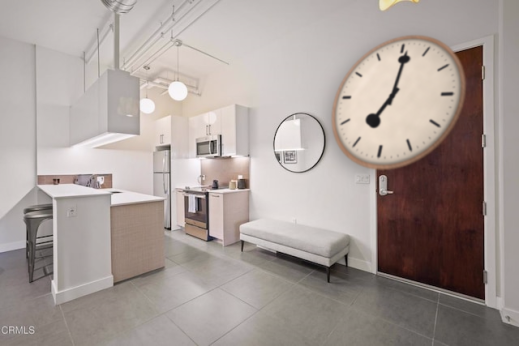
**7:01**
